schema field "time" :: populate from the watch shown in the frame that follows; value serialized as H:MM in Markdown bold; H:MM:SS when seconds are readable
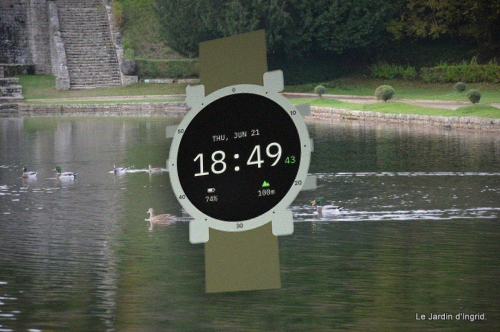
**18:49:43**
